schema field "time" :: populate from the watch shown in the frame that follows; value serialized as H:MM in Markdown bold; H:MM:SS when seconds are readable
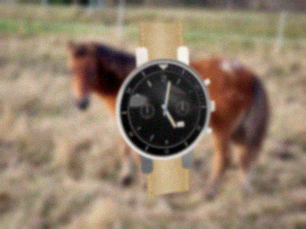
**5:02**
